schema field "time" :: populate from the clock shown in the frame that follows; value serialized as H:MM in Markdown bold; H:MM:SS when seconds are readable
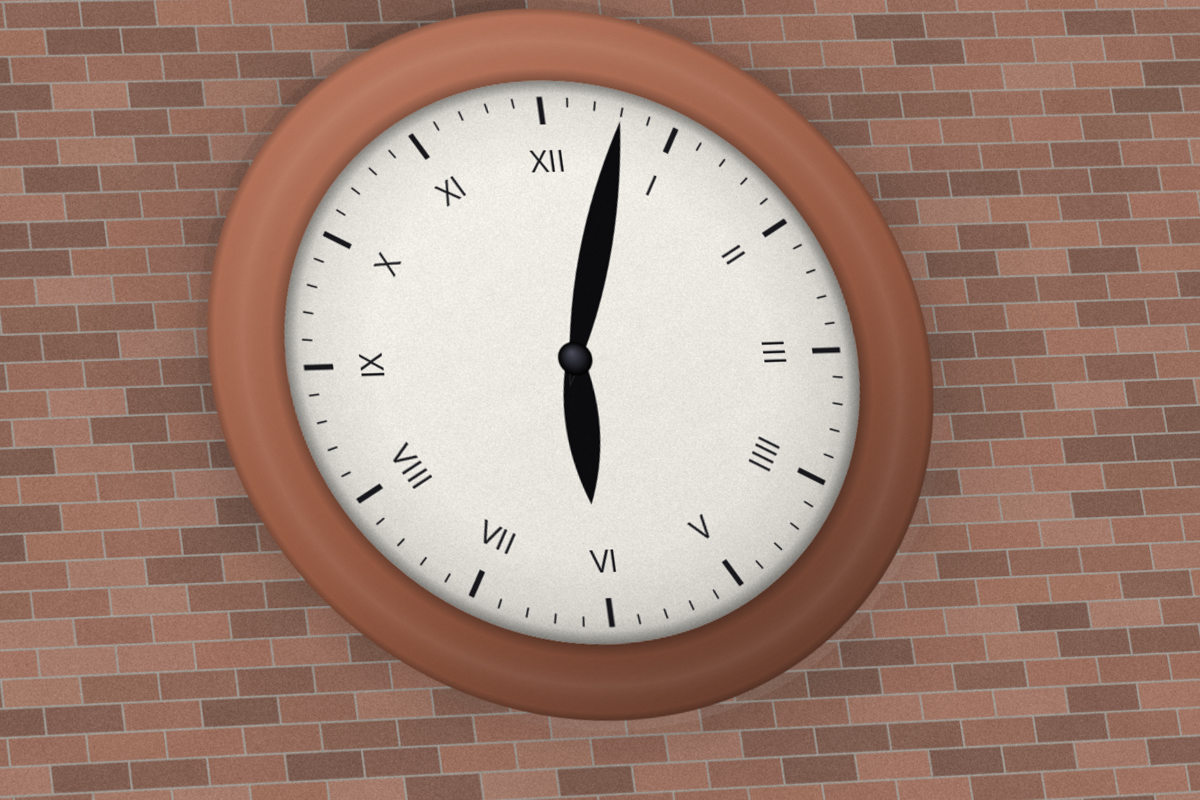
**6:03**
